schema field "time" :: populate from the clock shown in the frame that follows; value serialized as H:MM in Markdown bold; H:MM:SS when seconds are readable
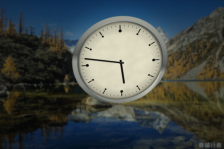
**5:47**
